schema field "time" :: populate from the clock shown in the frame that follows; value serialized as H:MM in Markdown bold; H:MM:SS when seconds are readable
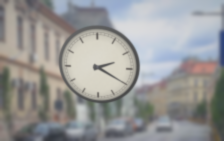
**2:20**
